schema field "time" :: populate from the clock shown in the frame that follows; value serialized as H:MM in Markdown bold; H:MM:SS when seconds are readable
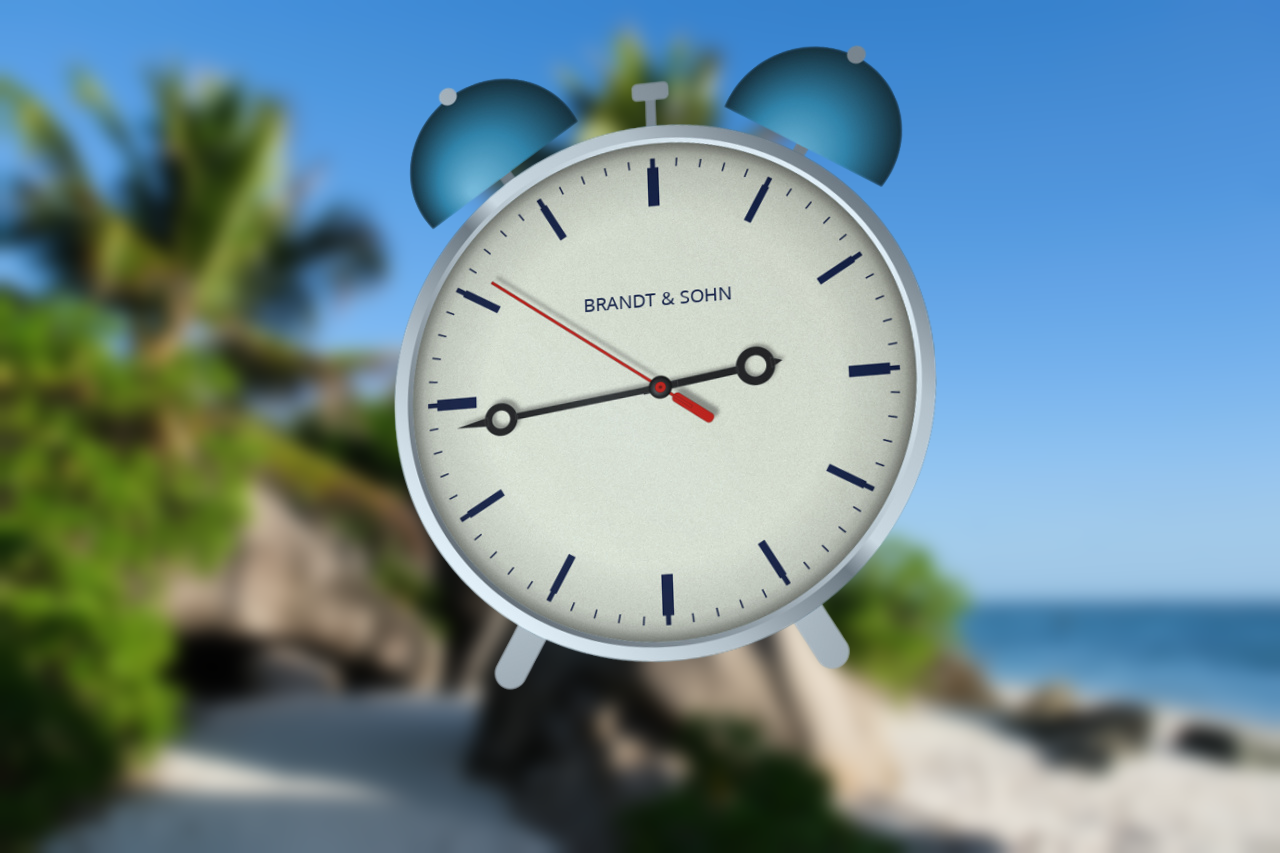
**2:43:51**
